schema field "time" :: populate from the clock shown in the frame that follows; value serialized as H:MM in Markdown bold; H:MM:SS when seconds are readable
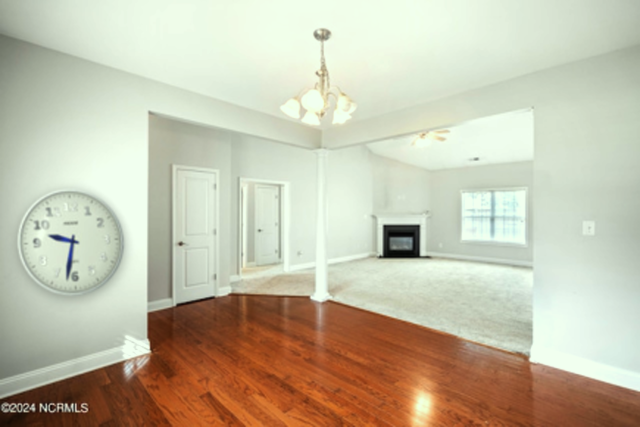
**9:32**
